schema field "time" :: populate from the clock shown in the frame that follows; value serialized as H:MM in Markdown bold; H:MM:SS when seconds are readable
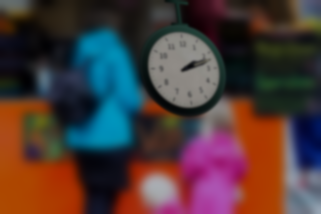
**2:12**
